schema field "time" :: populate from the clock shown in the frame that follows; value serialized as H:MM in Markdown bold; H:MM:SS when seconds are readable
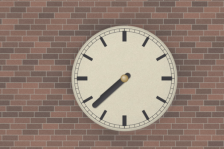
**7:38**
